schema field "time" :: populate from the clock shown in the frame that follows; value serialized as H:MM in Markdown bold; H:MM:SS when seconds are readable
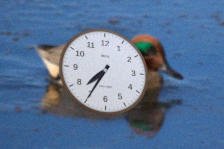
**7:35**
